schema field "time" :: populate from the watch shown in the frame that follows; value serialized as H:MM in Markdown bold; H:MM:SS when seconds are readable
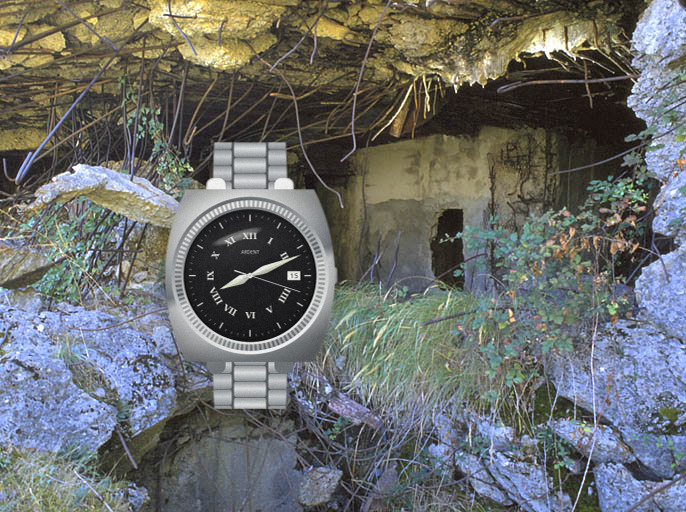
**8:11:18**
